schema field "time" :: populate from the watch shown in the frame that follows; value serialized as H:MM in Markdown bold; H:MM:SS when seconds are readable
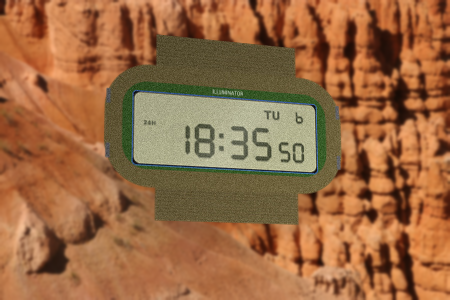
**18:35:50**
